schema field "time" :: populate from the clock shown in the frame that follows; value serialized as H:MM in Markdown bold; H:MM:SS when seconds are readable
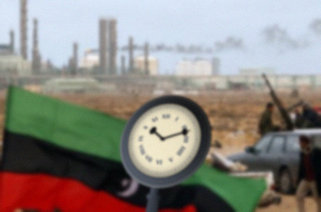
**10:12**
